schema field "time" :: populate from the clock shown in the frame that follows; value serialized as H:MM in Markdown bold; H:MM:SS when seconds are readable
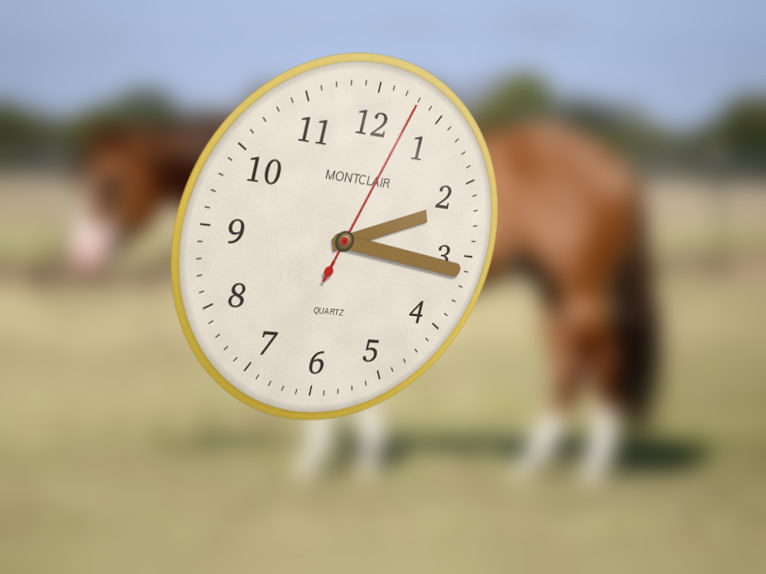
**2:16:03**
